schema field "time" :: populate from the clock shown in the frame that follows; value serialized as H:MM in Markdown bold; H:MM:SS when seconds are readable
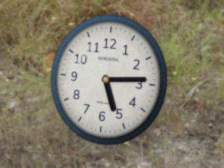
**5:14**
